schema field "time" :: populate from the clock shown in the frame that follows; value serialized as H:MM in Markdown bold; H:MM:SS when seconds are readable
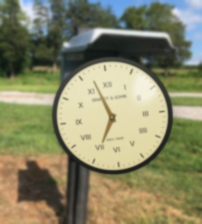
**6:57**
